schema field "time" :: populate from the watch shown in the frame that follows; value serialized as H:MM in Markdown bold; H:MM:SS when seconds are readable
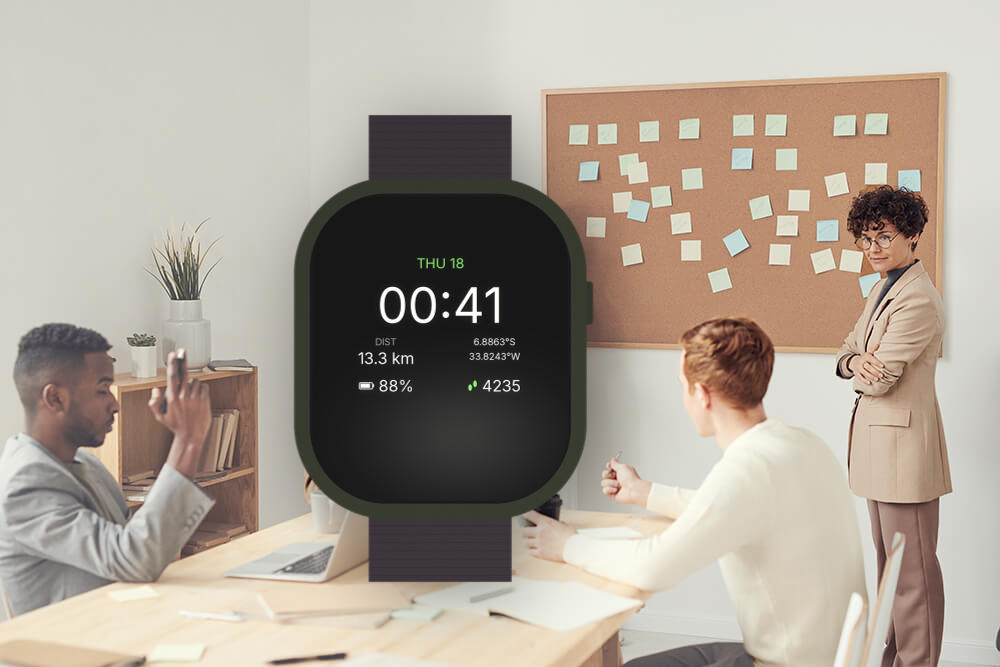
**0:41**
